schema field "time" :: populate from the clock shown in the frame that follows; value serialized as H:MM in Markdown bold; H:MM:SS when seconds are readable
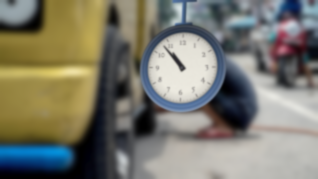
**10:53**
